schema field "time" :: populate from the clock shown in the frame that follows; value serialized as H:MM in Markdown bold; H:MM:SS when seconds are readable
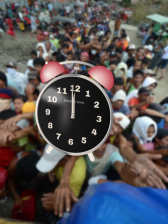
**11:59**
